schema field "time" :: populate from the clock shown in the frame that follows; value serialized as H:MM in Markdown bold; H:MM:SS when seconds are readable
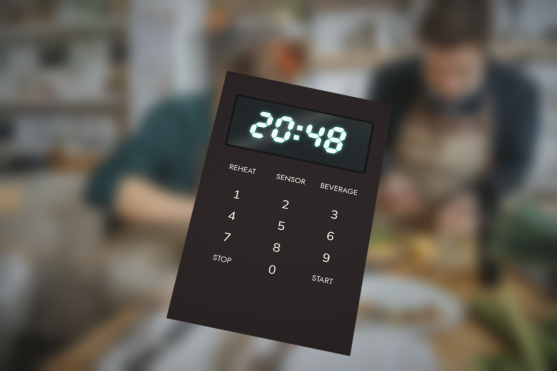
**20:48**
